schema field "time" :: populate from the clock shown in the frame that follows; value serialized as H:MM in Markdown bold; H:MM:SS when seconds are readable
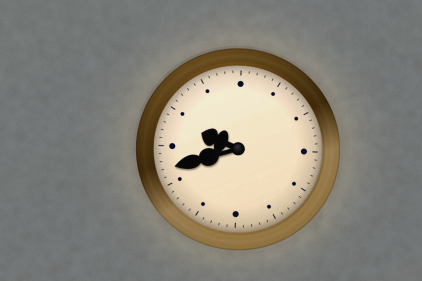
**9:42**
